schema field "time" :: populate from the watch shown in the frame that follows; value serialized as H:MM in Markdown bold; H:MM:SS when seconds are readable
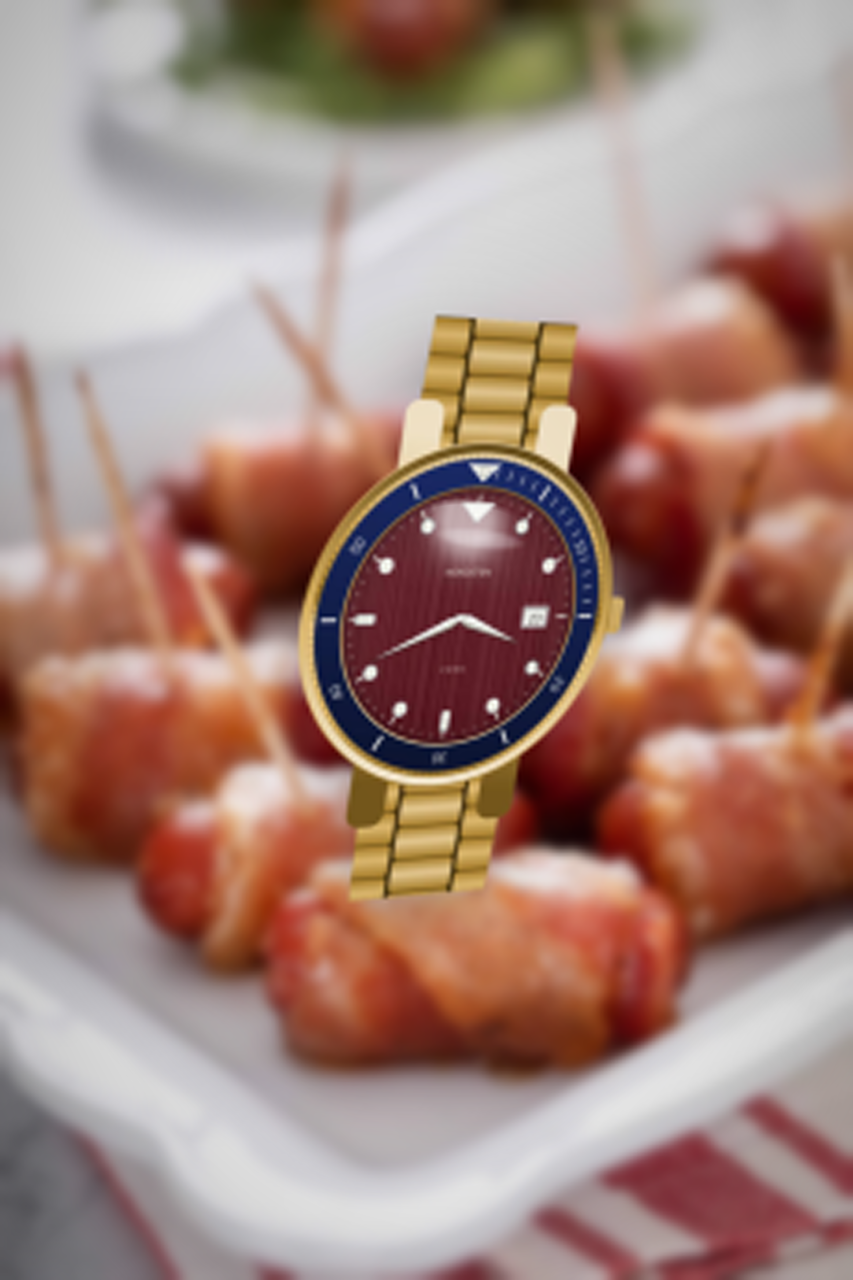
**3:41**
